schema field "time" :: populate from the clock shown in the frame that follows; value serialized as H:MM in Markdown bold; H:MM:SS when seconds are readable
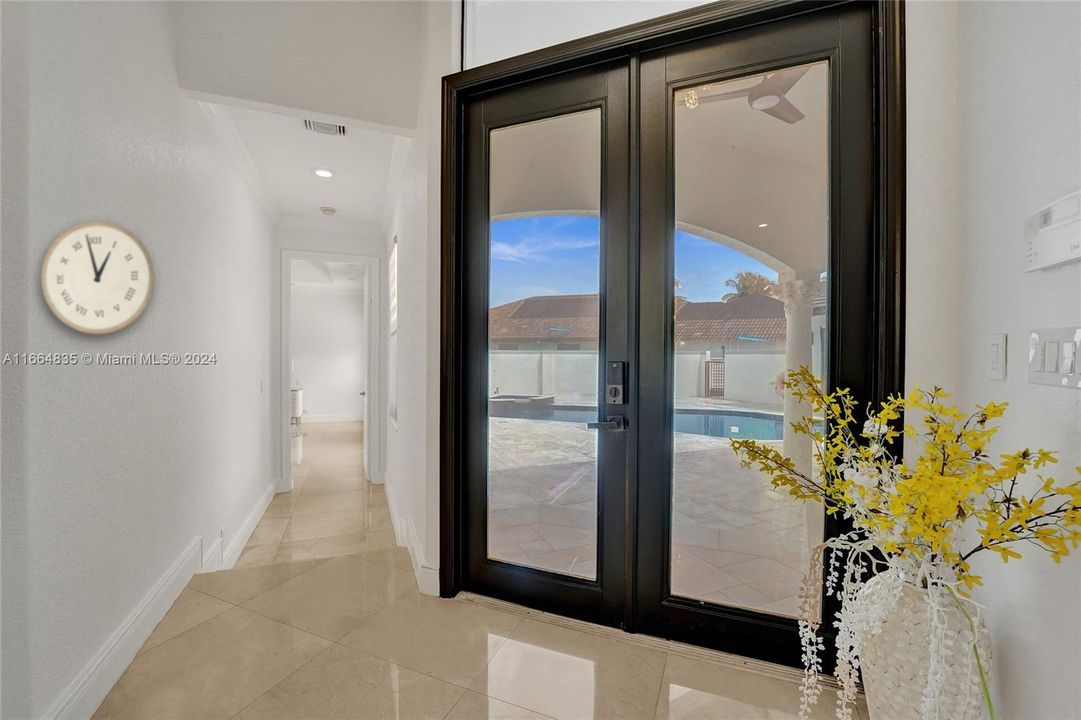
**12:58**
